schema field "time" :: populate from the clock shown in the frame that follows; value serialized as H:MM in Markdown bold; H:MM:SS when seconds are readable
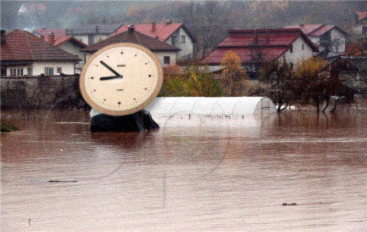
**8:52**
